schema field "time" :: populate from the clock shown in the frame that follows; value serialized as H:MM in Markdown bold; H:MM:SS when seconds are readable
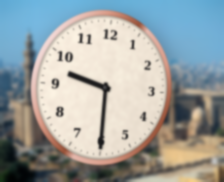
**9:30**
